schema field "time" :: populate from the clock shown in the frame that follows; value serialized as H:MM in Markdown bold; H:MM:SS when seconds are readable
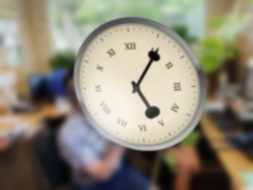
**5:06**
